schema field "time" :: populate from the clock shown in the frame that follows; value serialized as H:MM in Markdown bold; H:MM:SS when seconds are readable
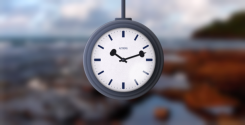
**10:12**
